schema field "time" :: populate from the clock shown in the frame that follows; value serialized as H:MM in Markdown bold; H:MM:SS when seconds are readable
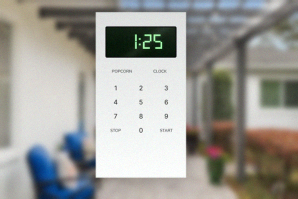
**1:25**
